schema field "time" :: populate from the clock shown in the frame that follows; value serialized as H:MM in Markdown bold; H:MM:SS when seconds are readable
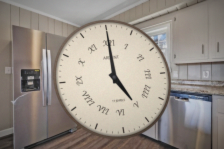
**5:00**
